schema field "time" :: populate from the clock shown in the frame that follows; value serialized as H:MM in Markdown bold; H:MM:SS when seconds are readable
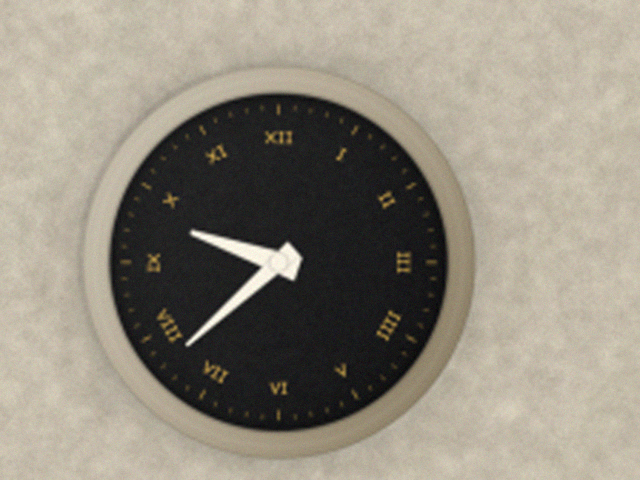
**9:38**
